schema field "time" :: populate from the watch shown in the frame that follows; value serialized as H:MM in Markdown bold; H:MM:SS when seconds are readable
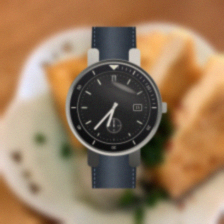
**6:37**
